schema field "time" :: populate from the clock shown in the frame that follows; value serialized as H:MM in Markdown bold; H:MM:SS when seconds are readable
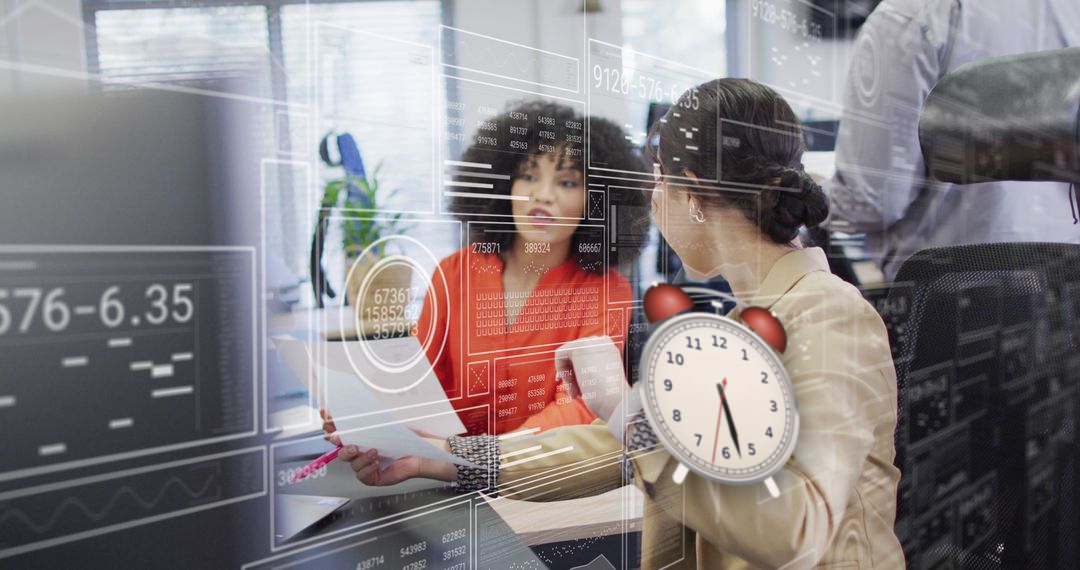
**5:27:32**
